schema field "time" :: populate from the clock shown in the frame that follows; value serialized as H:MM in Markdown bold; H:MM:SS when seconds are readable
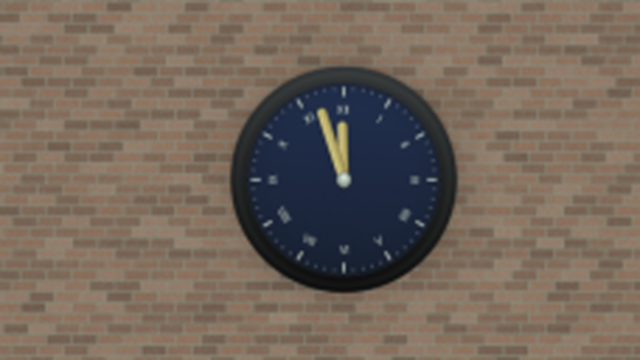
**11:57**
